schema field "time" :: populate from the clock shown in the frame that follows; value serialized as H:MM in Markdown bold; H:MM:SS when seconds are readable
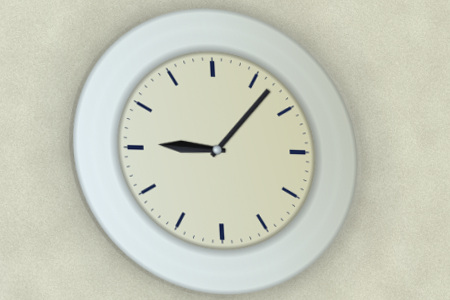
**9:07**
